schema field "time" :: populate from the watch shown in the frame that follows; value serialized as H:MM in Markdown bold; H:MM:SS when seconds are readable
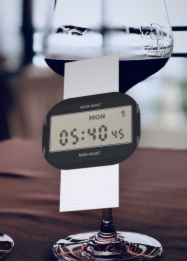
**5:40:45**
